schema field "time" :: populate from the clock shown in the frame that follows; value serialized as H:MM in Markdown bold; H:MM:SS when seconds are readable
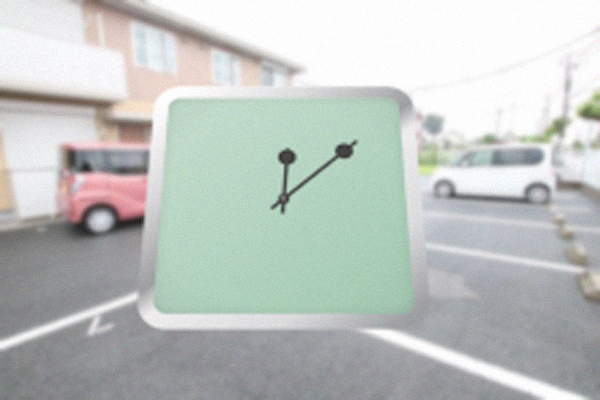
**12:08**
